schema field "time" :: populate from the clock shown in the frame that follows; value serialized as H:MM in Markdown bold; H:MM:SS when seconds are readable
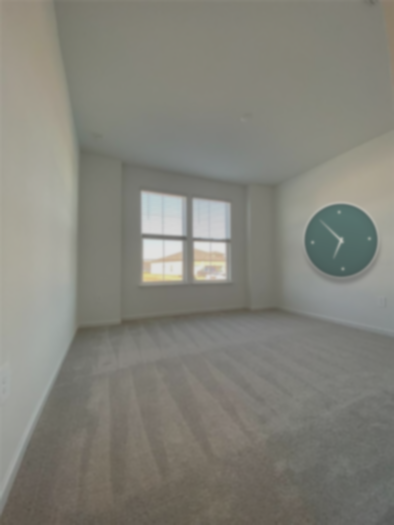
**6:53**
